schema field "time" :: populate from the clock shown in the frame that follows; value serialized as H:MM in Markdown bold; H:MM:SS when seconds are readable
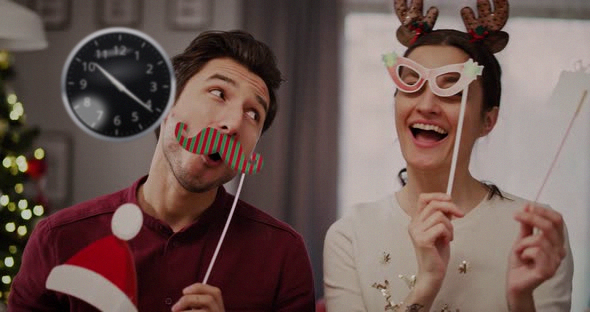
**10:21**
